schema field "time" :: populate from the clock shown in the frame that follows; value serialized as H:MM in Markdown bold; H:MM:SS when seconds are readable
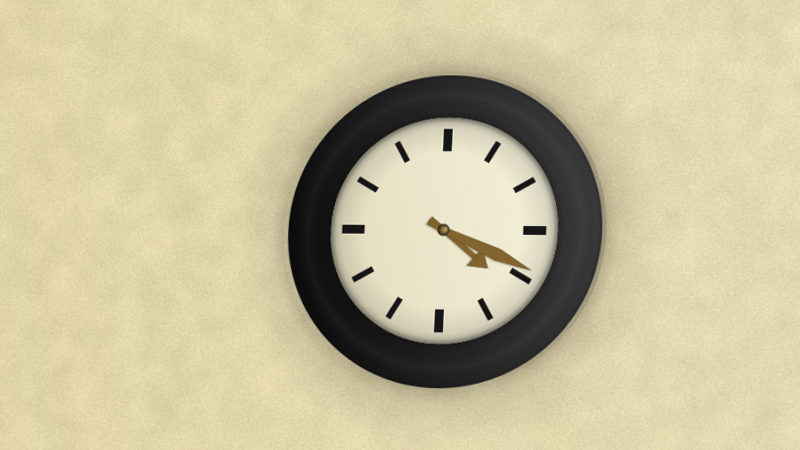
**4:19**
